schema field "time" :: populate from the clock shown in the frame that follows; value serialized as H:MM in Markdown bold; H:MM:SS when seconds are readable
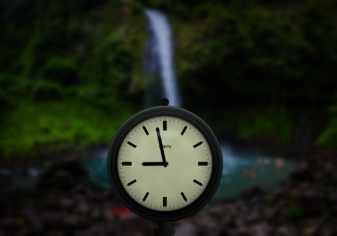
**8:58**
